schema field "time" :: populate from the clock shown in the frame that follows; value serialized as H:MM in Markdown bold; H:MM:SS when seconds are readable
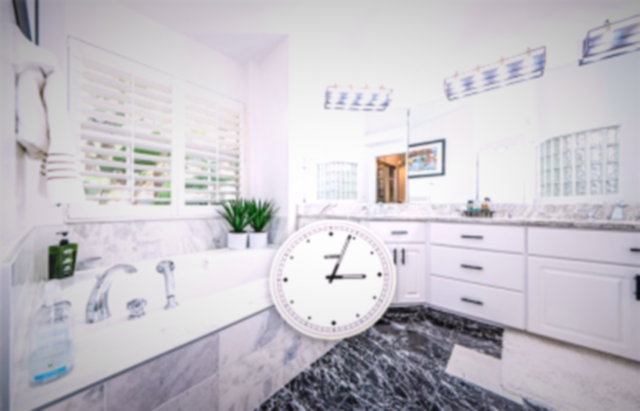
**3:04**
